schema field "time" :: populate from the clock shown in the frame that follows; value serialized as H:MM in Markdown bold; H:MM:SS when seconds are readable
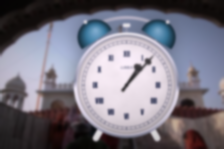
**1:07**
